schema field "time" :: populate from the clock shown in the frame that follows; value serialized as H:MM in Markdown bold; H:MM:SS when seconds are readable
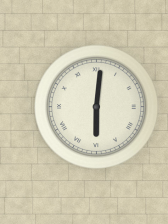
**6:01**
